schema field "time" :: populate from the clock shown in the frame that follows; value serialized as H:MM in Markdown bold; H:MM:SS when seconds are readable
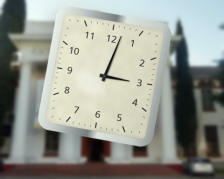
**3:02**
